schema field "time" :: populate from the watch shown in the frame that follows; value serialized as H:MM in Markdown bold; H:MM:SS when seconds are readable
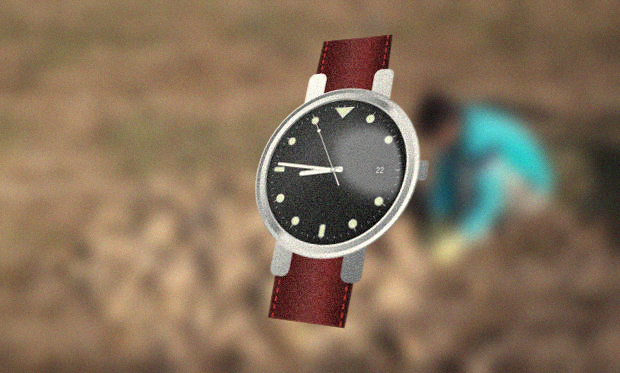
**8:45:55**
